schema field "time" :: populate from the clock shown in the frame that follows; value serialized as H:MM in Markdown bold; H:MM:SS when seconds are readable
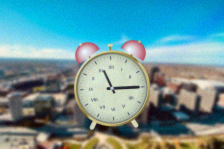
**11:15**
